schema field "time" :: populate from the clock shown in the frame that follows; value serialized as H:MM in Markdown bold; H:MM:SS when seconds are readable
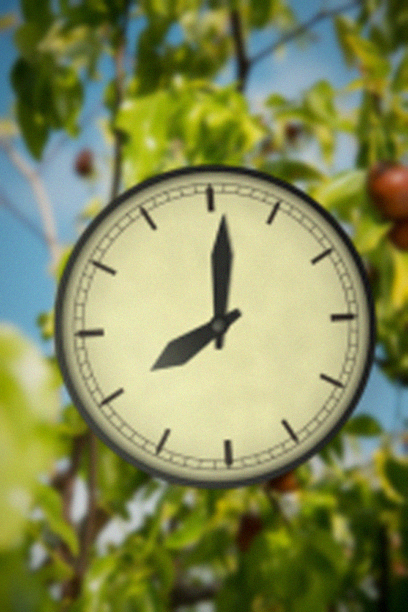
**8:01**
